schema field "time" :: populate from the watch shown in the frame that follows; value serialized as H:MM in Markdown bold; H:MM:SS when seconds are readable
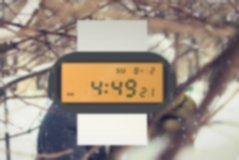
**4:49**
